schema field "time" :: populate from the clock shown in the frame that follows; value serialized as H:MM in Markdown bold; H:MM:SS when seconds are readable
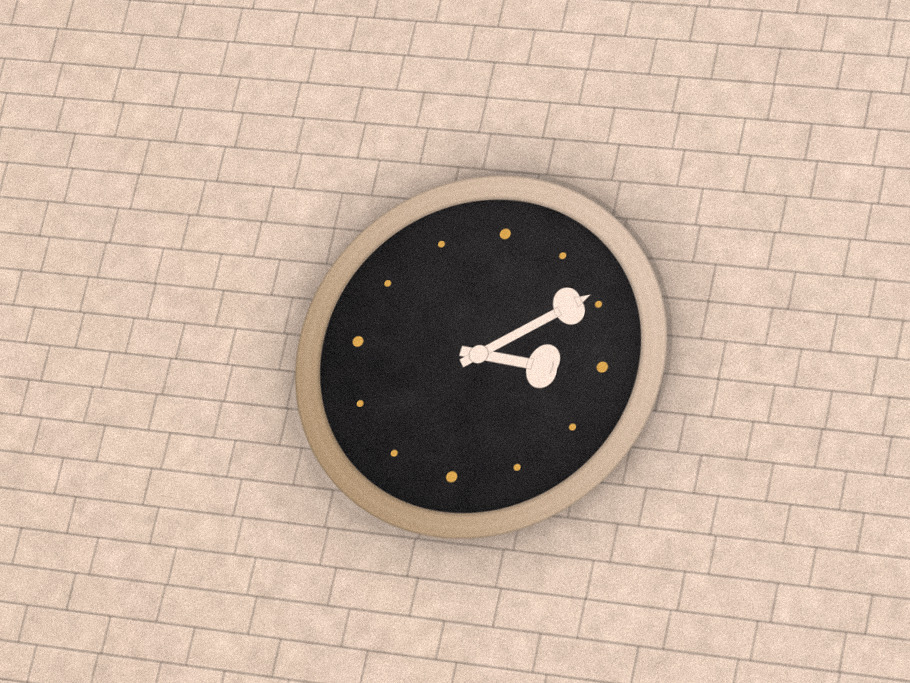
**3:09**
